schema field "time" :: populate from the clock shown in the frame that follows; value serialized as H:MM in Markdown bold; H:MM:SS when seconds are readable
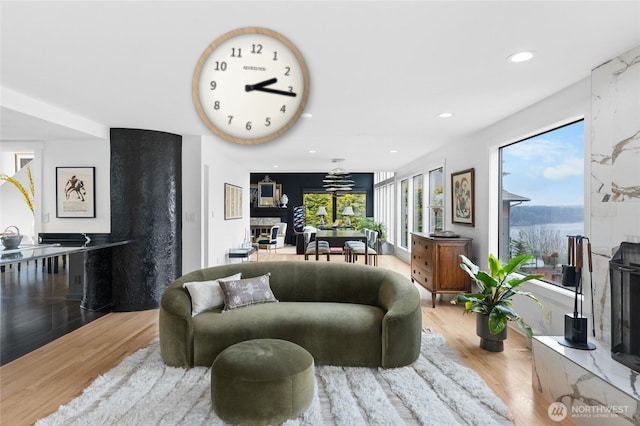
**2:16**
